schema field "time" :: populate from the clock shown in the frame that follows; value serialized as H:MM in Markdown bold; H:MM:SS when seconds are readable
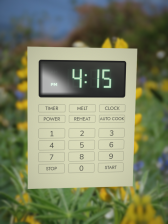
**4:15**
